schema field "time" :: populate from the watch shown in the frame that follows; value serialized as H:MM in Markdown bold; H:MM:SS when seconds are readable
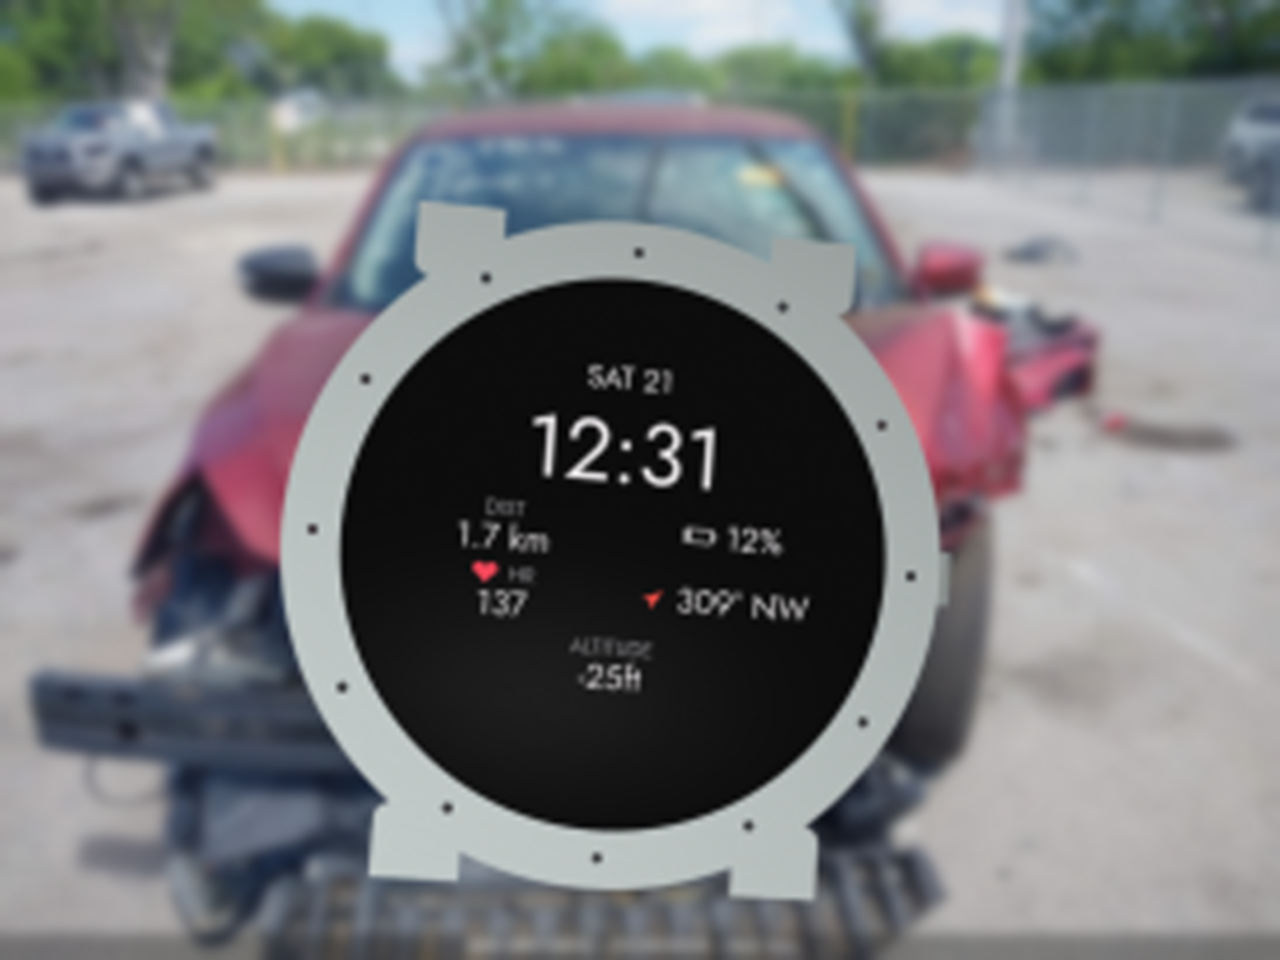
**12:31**
